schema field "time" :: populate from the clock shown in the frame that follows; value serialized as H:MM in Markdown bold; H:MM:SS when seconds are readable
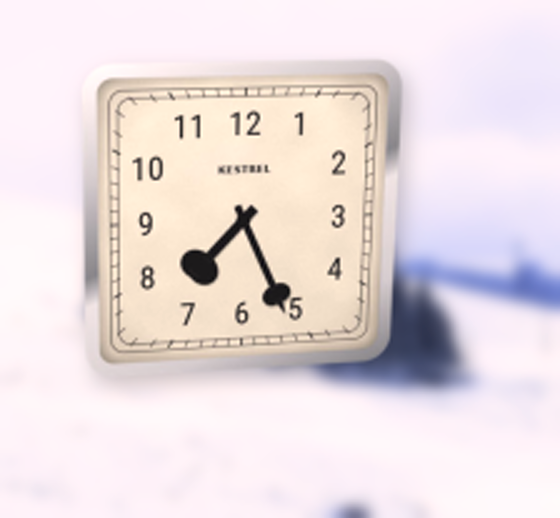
**7:26**
